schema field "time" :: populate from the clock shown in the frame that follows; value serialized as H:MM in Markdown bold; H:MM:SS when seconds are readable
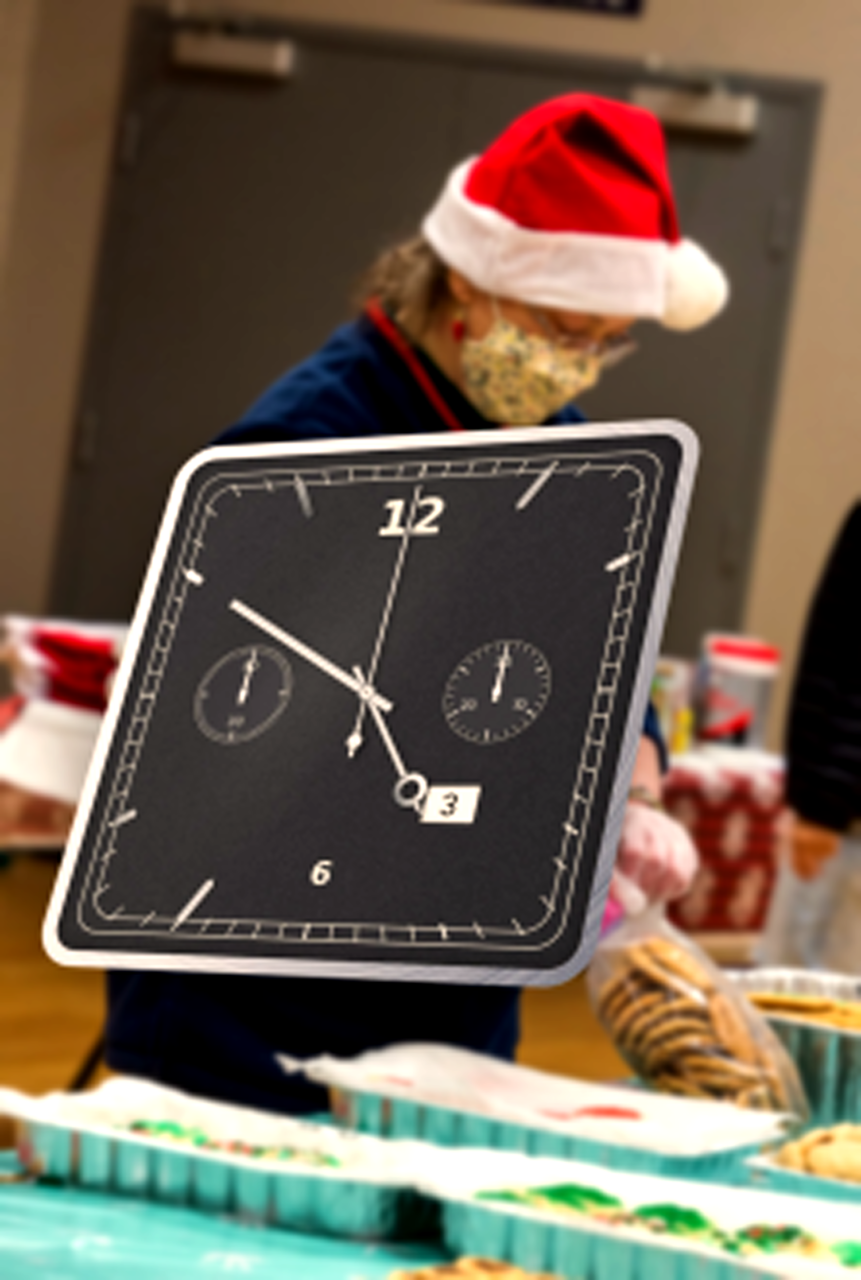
**4:50**
